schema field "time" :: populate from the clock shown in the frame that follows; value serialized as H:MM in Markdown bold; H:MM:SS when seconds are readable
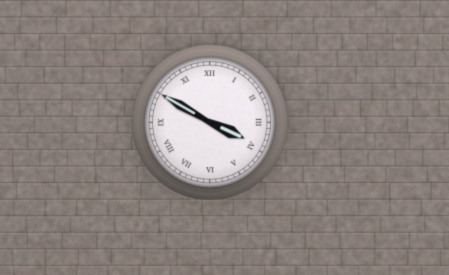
**3:50**
